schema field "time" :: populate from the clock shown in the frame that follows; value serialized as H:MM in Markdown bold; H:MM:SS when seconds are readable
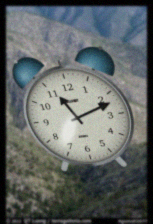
**11:12**
